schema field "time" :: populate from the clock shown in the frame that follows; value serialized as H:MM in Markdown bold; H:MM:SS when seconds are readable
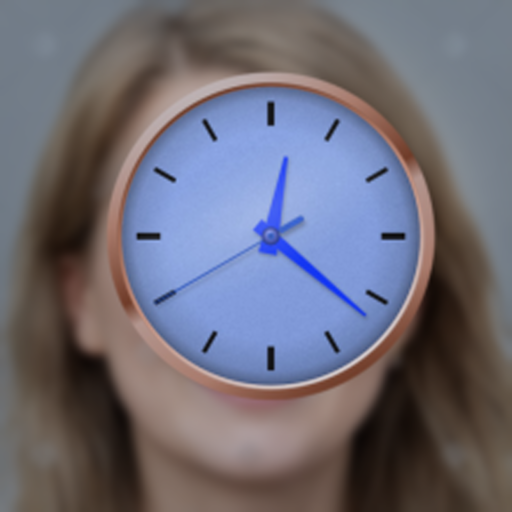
**12:21:40**
